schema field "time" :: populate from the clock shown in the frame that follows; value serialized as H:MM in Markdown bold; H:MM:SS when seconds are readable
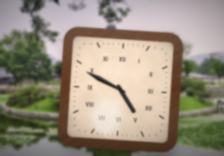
**4:49**
